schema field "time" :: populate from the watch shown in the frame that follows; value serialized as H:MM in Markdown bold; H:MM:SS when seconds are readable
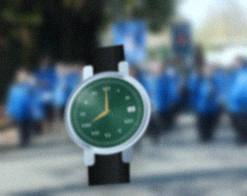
**8:00**
